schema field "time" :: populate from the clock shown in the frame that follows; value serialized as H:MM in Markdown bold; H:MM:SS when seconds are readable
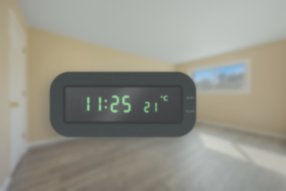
**11:25**
